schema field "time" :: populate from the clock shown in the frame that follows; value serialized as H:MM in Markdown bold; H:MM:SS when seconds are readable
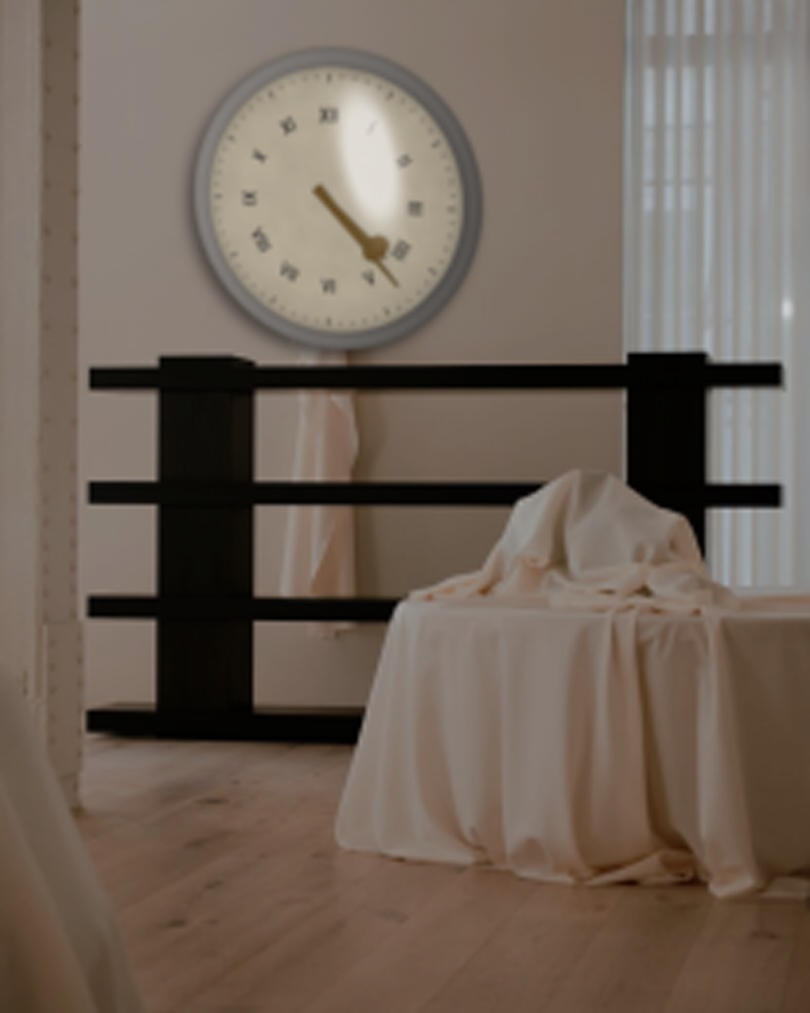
**4:23**
